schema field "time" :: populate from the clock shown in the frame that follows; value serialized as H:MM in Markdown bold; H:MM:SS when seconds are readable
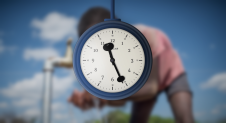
**11:26**
